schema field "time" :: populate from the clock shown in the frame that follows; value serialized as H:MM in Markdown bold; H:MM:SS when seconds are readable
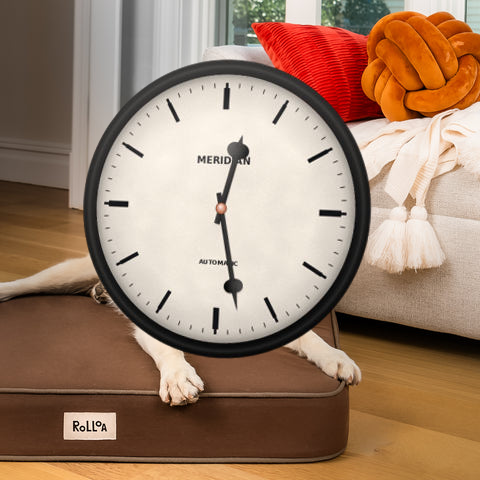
**12:28**
